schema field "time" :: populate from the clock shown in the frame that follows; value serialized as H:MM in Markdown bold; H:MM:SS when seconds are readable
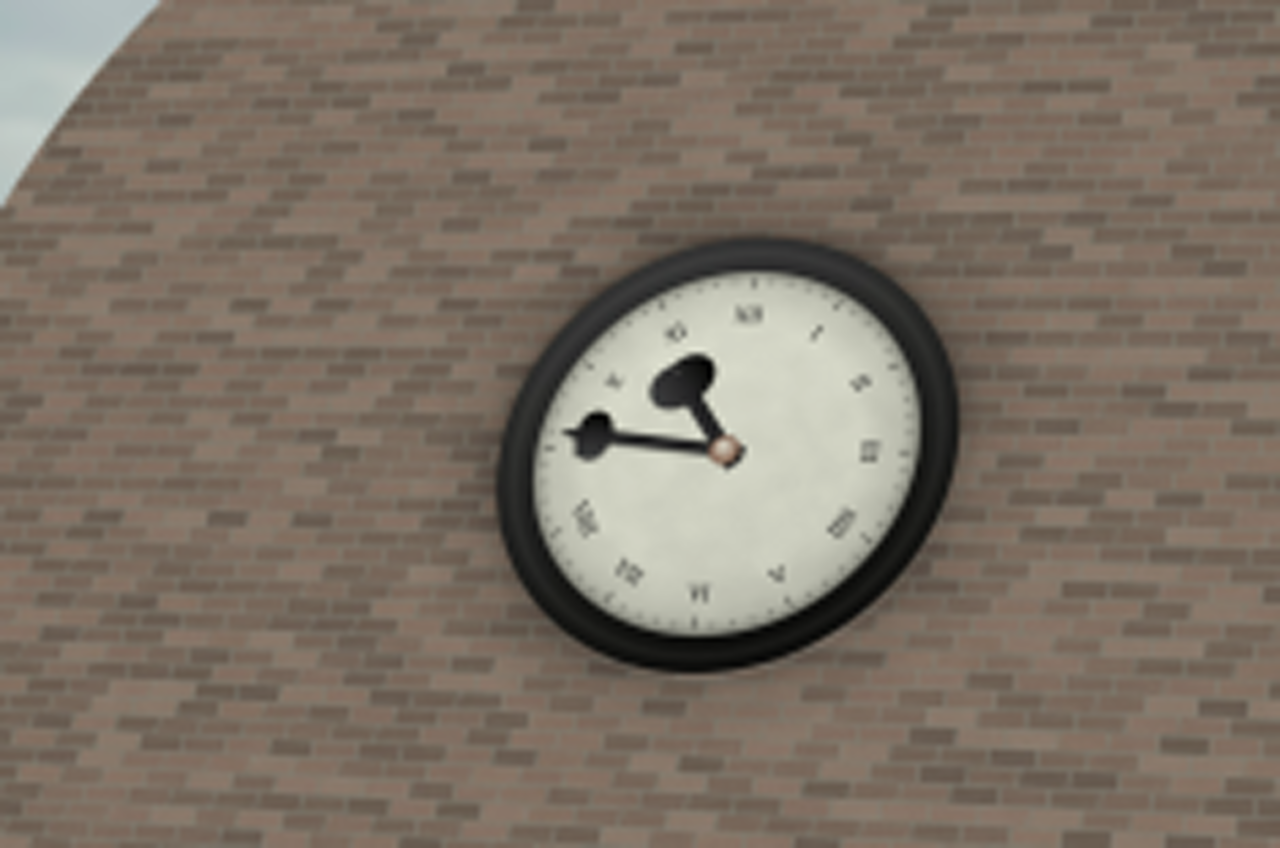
**10:46**
